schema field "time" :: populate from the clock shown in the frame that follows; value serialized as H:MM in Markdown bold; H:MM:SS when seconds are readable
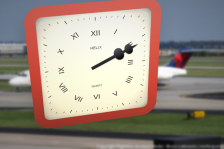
**2:11**
